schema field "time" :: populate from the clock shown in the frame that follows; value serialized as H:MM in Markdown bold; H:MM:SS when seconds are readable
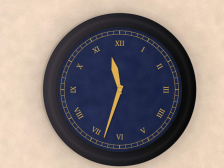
**11:33**
